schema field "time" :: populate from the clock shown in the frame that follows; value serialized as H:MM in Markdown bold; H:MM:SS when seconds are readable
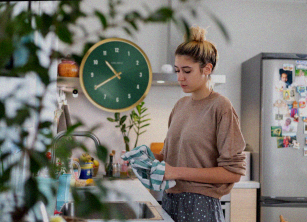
**10:40**
